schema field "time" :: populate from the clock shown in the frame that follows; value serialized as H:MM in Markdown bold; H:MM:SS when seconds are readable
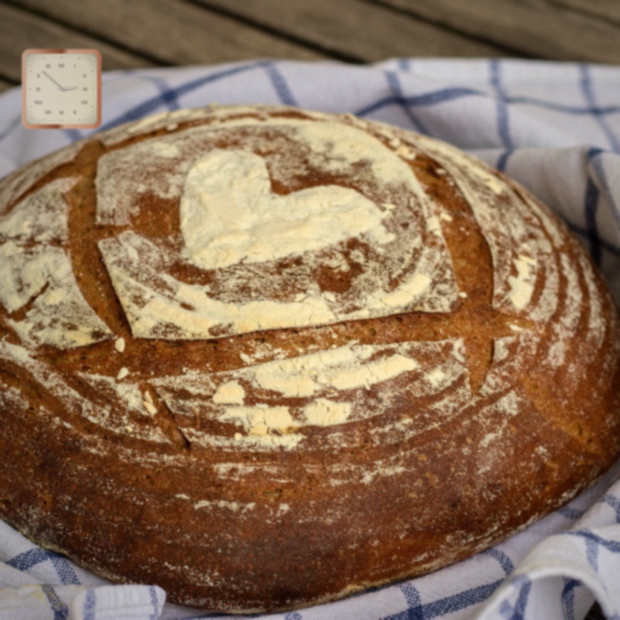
**2:52**
